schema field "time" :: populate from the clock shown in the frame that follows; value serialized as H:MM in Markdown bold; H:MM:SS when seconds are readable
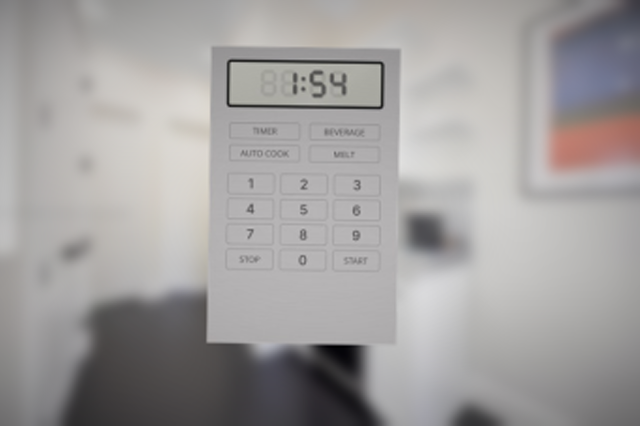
**1:54**
